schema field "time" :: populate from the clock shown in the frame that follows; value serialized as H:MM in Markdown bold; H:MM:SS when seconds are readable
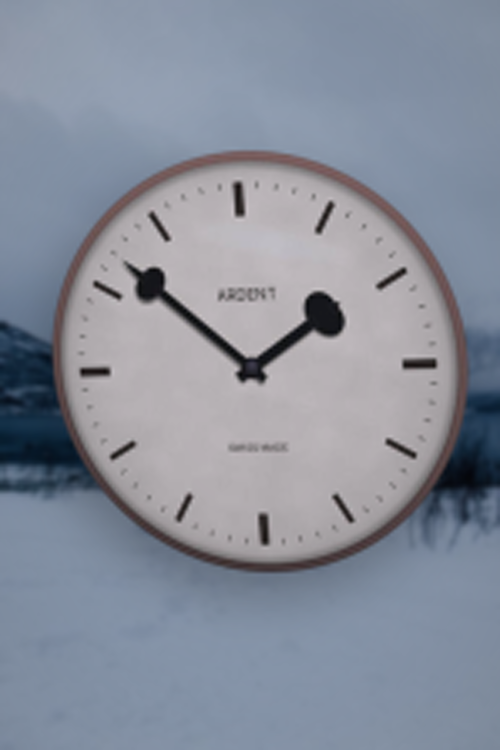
**1:52**
